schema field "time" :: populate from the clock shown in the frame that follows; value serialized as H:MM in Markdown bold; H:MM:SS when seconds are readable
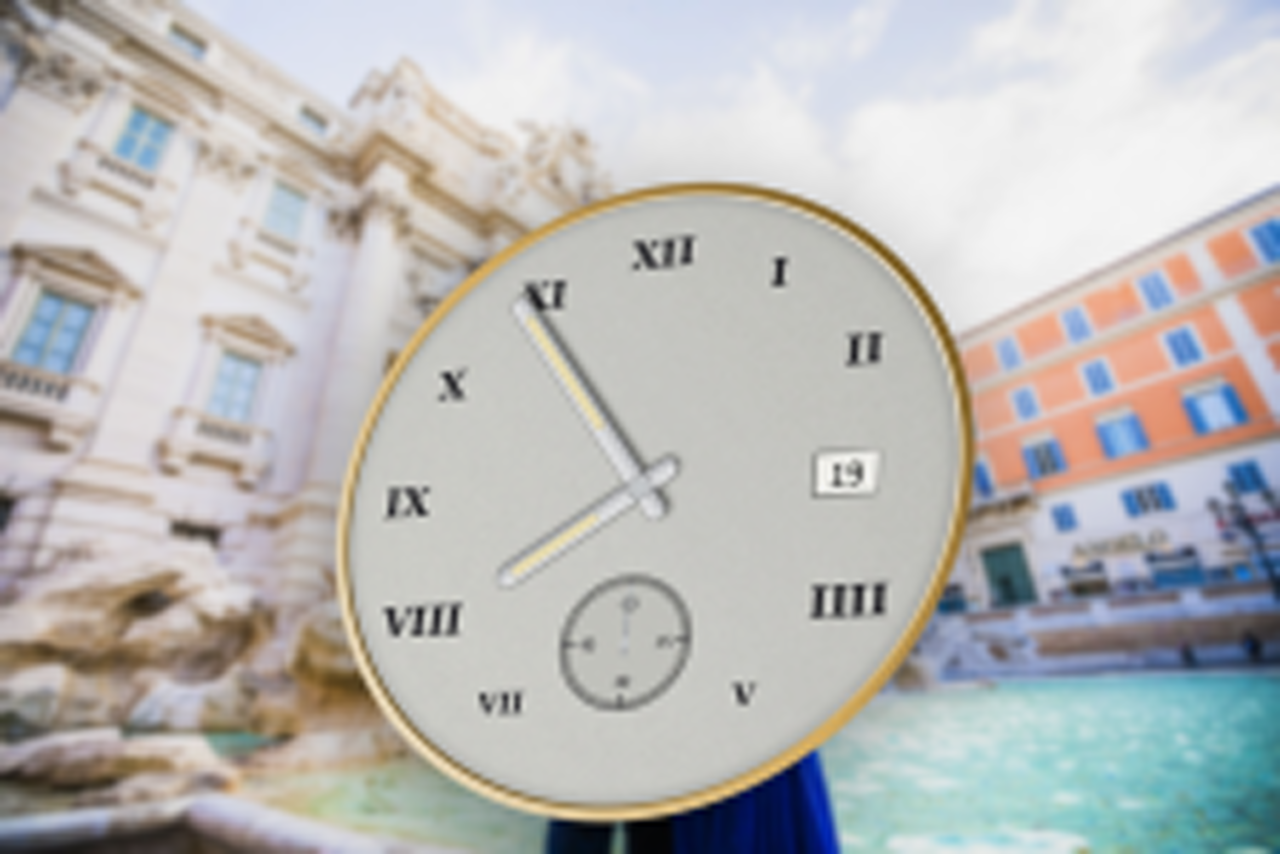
**7:54**
